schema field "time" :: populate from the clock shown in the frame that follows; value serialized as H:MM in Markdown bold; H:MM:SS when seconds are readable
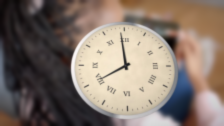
**7:59**
